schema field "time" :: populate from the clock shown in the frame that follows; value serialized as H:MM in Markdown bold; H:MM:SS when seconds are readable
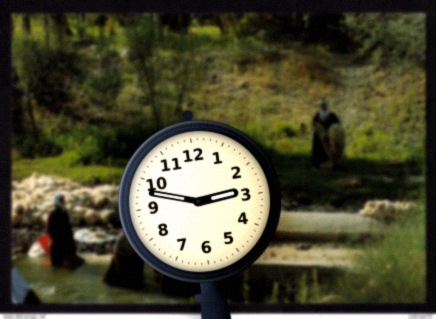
**2:48**
